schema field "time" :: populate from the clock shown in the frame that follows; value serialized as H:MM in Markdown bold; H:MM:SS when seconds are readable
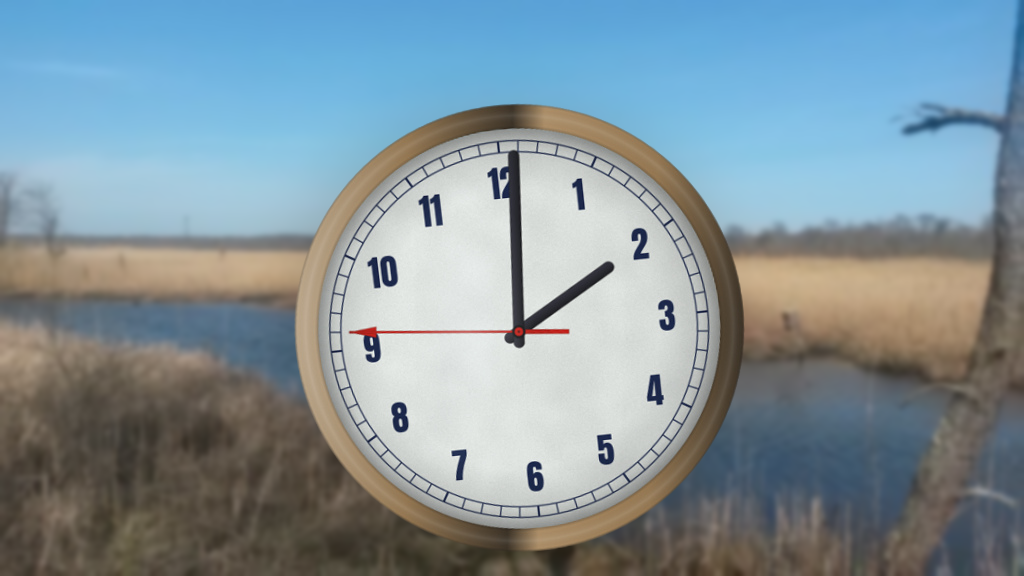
**2:00:46**
